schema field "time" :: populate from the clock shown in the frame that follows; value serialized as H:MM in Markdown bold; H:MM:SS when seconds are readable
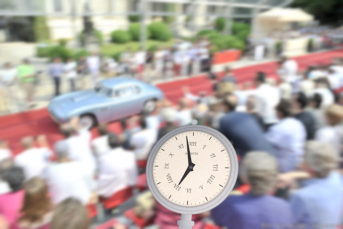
**6:58**
